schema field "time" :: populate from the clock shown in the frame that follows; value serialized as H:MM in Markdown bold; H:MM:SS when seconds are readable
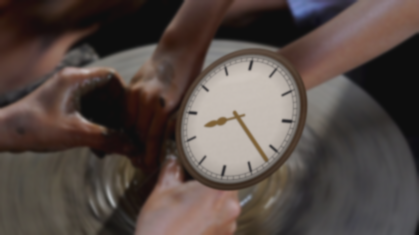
**8:22**
